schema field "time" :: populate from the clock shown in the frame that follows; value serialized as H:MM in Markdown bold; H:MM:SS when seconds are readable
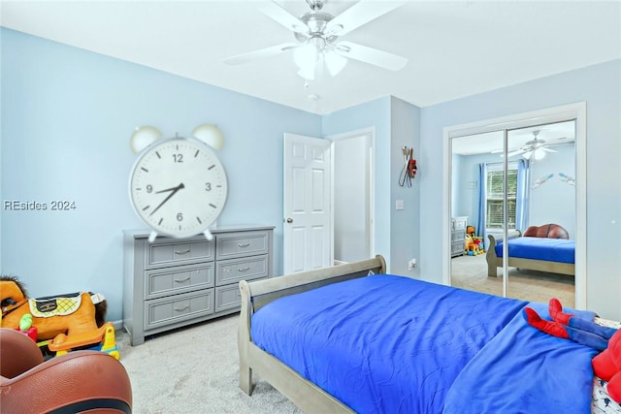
**8:38**
